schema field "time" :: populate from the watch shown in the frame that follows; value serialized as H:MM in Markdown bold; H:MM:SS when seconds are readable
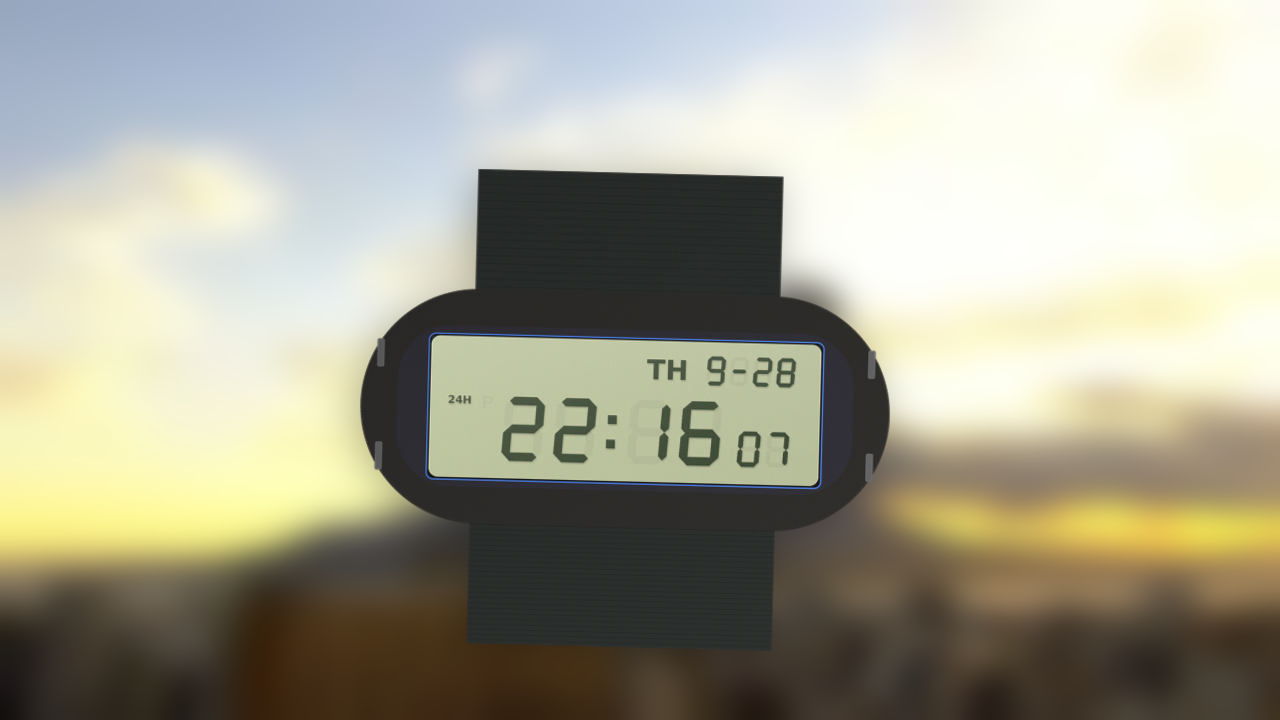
**22:16:07**
